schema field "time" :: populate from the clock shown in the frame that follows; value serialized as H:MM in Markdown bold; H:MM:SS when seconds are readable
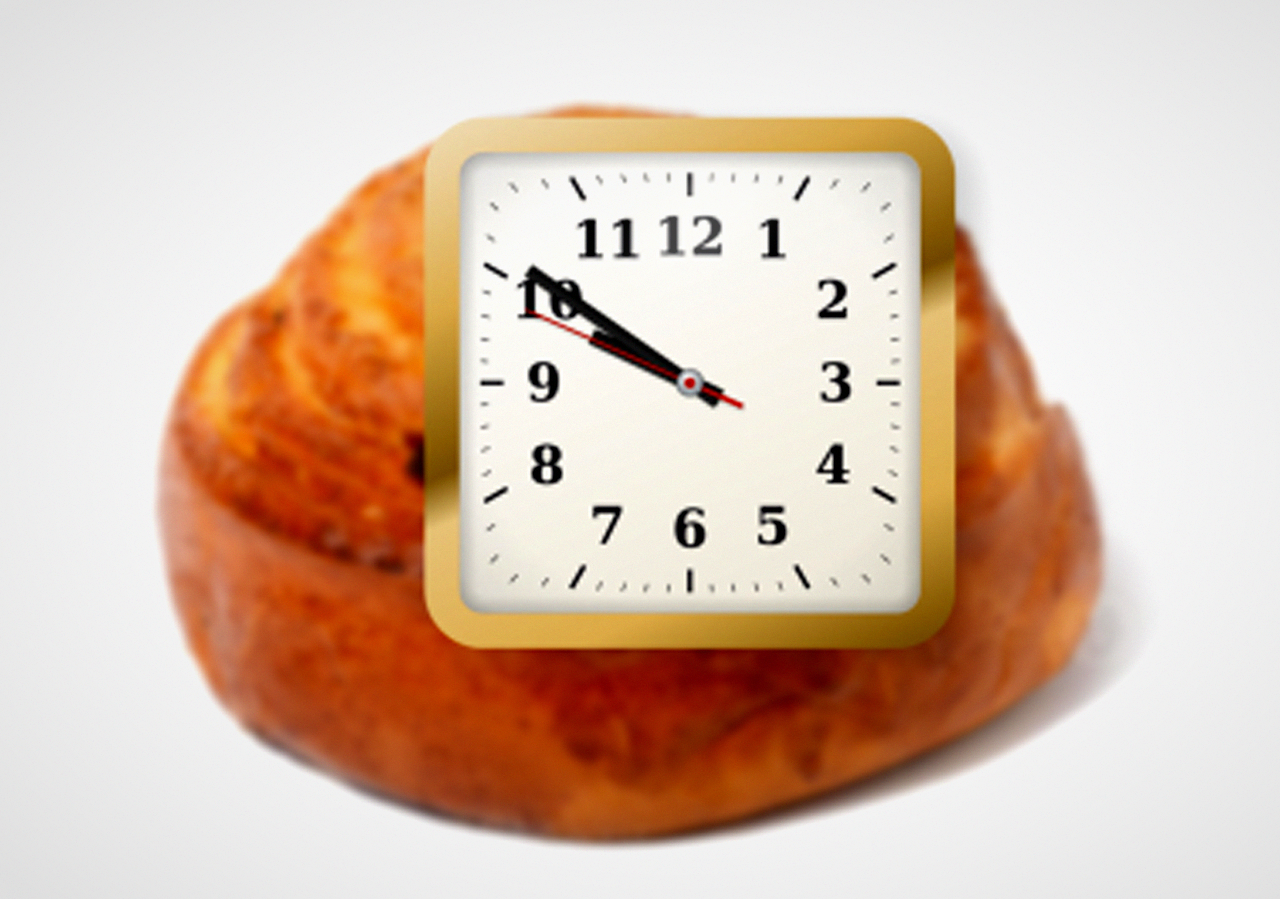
**9:50:49**
